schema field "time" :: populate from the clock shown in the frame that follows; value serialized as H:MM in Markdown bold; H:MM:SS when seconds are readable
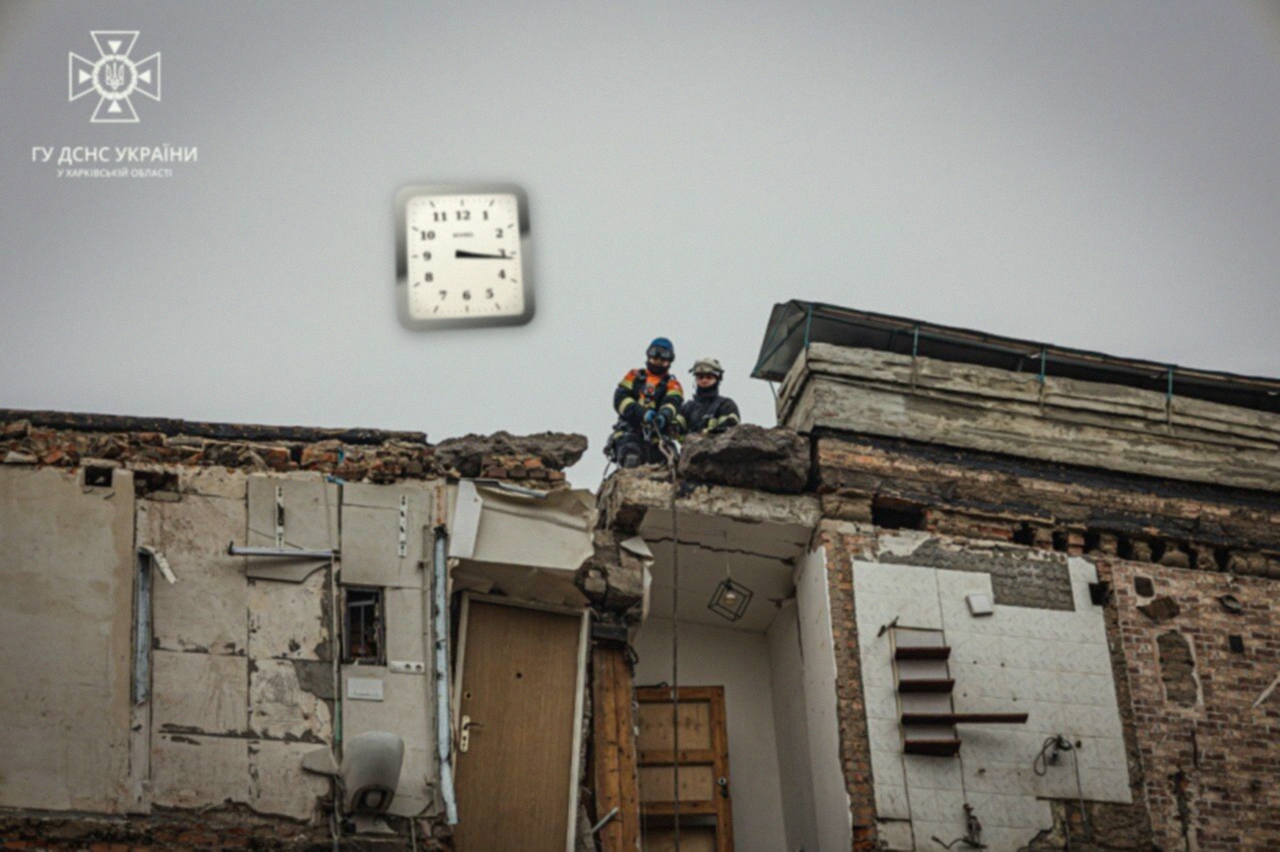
**3:16**
